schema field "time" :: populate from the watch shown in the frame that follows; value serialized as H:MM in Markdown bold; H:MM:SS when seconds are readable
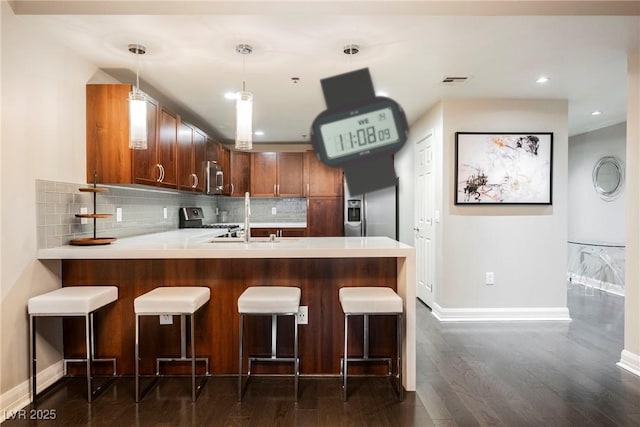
**11:08:09**
